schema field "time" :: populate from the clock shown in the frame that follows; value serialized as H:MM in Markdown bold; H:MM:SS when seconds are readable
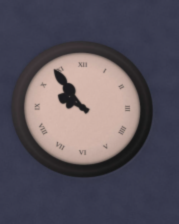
**9:54**
